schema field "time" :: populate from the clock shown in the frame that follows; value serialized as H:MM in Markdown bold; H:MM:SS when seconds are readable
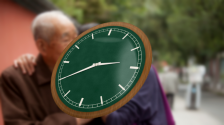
**2:40**
